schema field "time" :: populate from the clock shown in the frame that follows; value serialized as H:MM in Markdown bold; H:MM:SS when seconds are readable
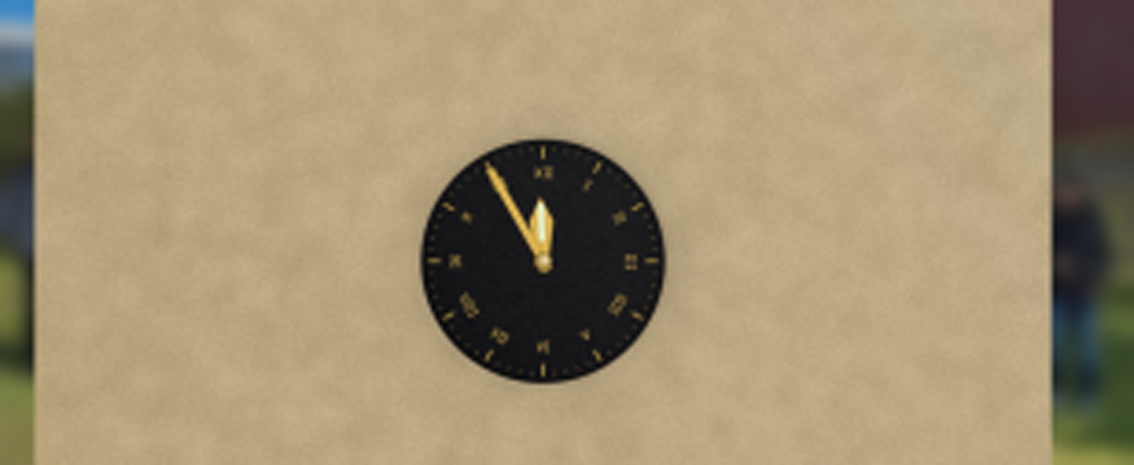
**11:55**
